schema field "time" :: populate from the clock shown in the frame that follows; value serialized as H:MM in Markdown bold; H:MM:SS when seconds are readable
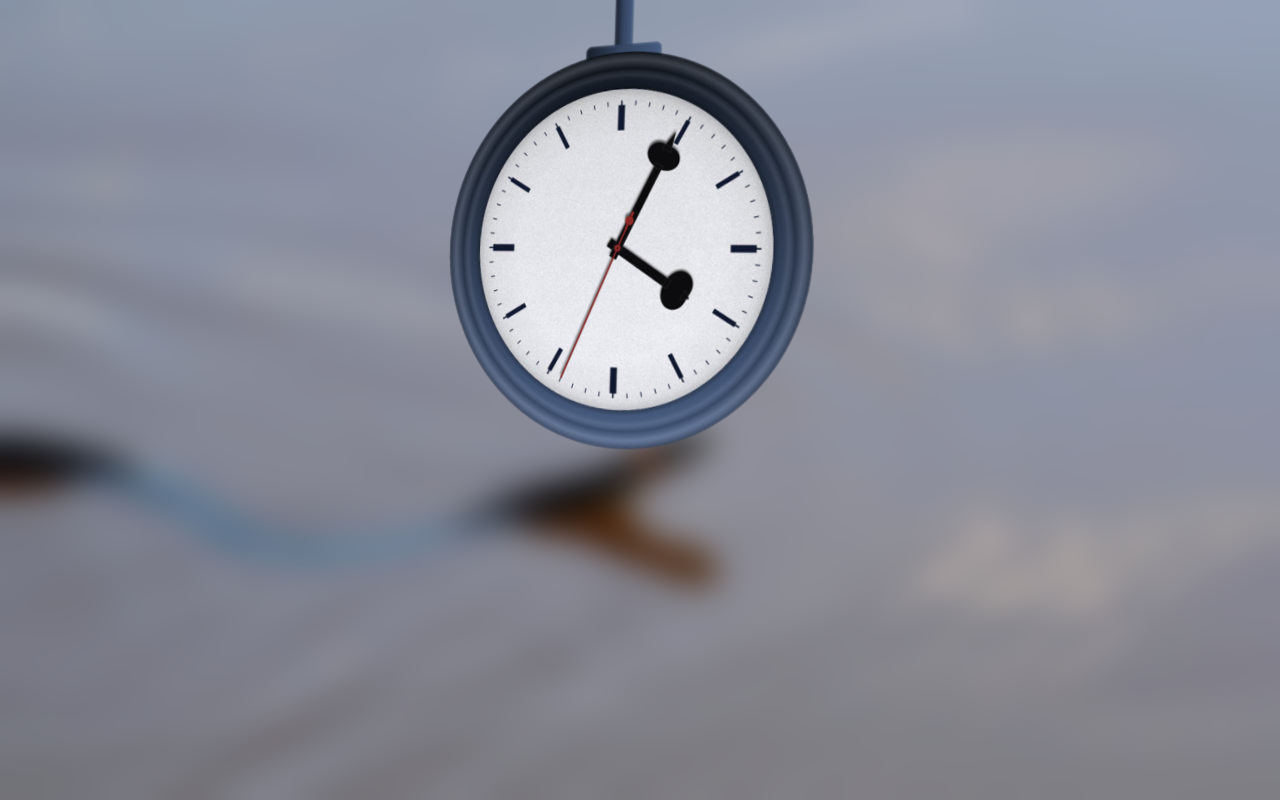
**4:04:34**
